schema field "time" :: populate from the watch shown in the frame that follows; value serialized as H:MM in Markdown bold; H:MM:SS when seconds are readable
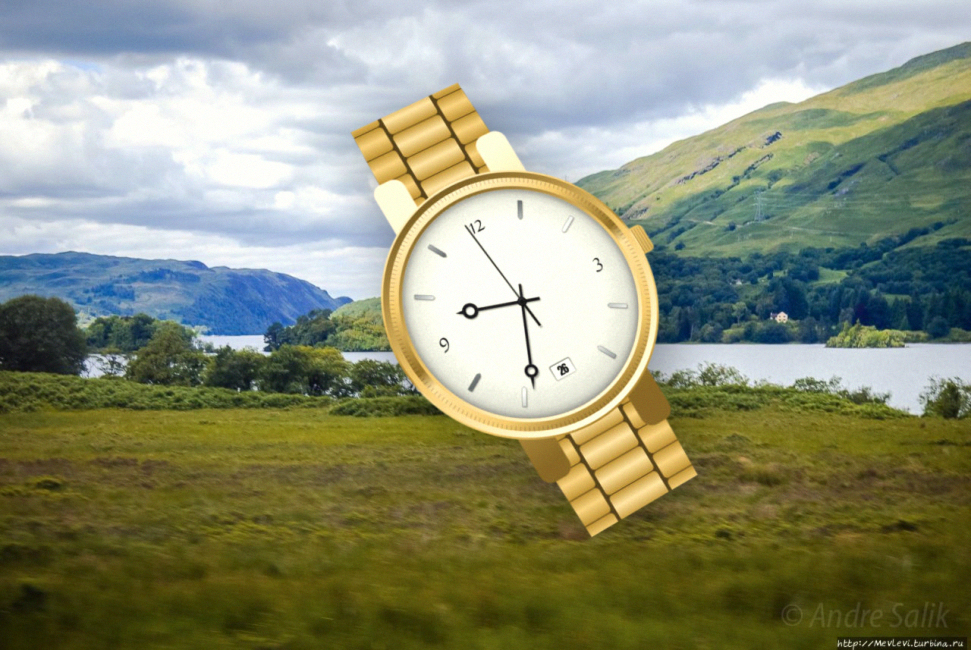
**9:33:59**
